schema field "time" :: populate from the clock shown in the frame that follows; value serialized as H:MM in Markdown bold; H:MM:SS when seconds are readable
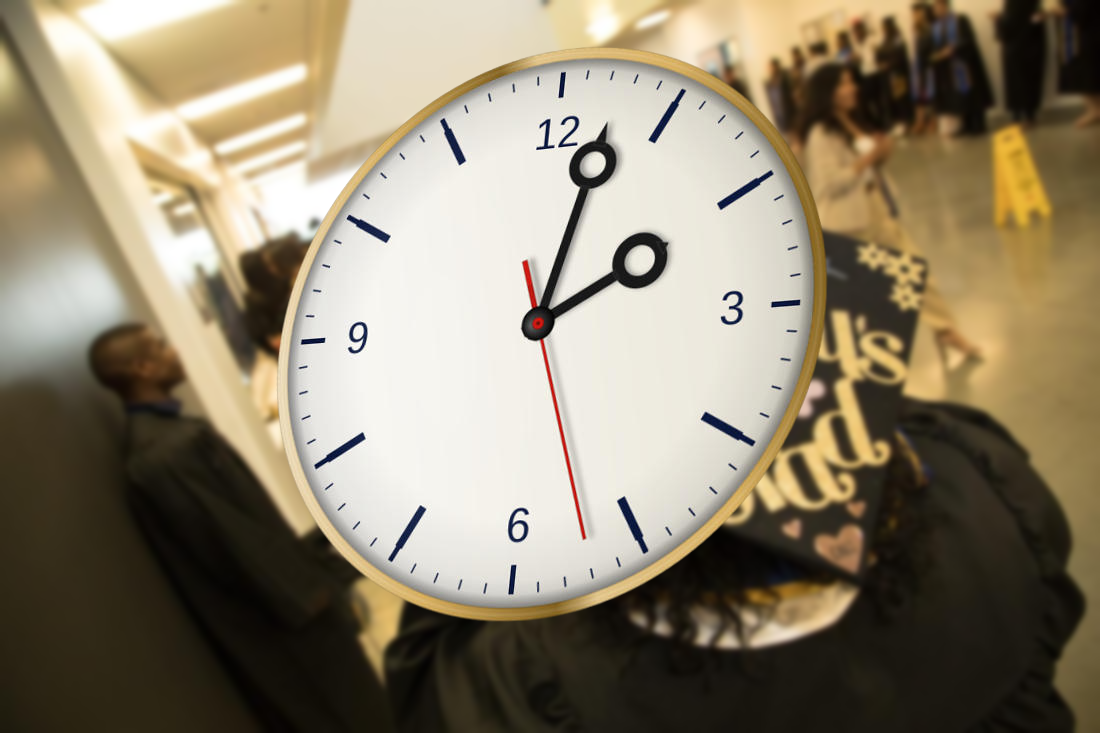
**2:02:27**
